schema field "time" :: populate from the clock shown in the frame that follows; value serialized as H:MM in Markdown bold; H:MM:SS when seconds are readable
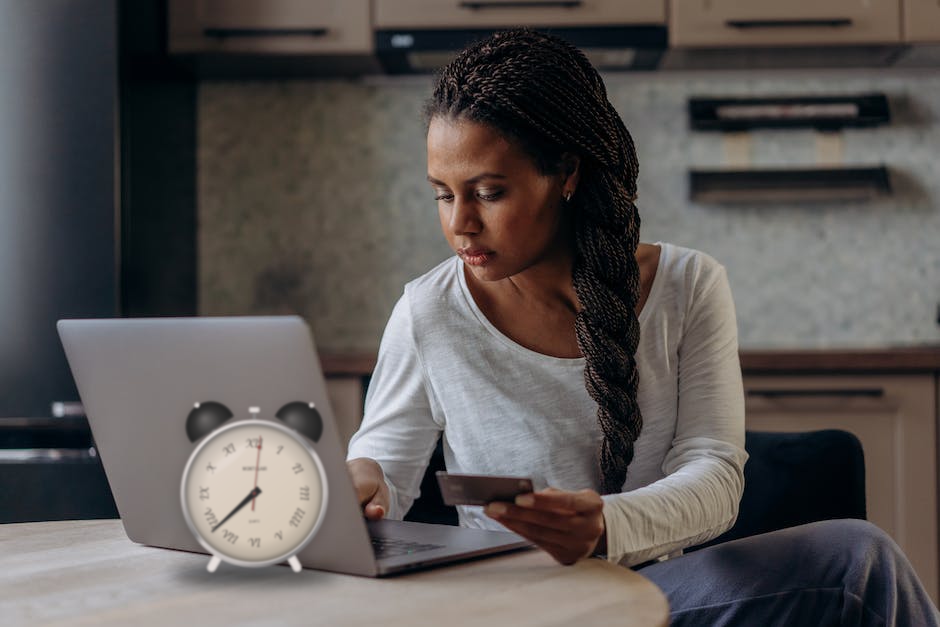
**7:38:01**
